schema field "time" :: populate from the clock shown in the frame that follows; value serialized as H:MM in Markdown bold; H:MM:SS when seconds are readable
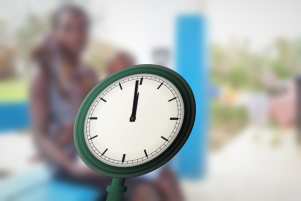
**11:59**
